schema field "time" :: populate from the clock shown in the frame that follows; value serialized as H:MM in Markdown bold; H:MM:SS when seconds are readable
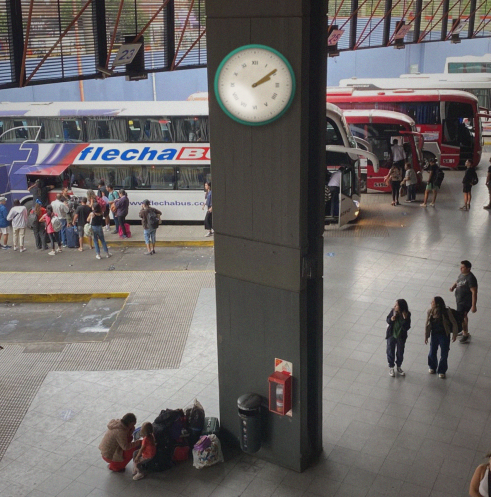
**2:09**
